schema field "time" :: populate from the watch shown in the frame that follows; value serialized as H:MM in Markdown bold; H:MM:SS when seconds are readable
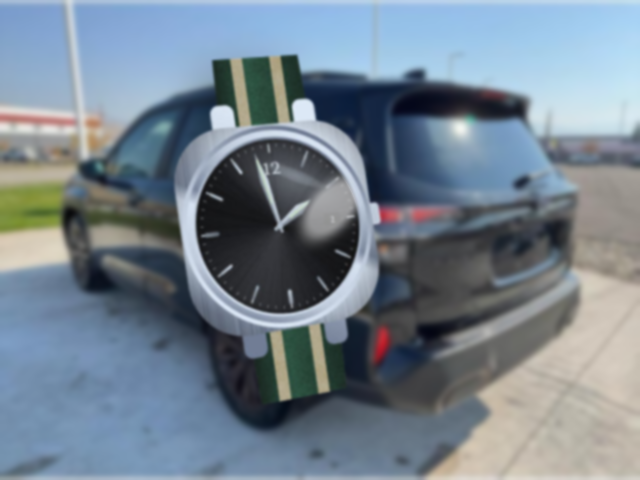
**1:58**
